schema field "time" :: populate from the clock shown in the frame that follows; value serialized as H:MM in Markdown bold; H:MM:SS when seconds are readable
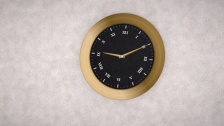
**9:10**
